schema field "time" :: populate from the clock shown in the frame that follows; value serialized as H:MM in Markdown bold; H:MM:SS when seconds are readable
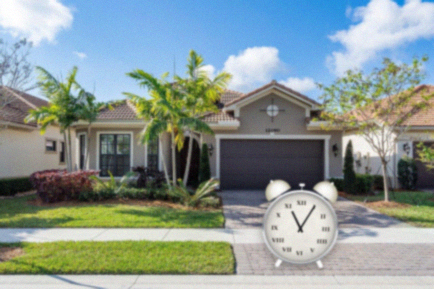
**11:05**
